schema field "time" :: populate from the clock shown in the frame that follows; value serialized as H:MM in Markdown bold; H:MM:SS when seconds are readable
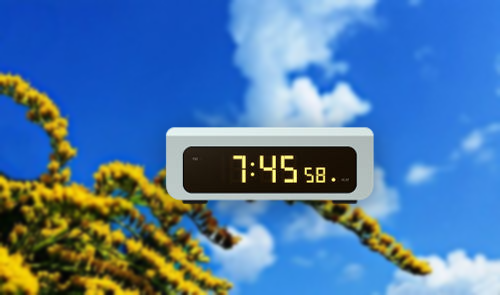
**7:45:58**
